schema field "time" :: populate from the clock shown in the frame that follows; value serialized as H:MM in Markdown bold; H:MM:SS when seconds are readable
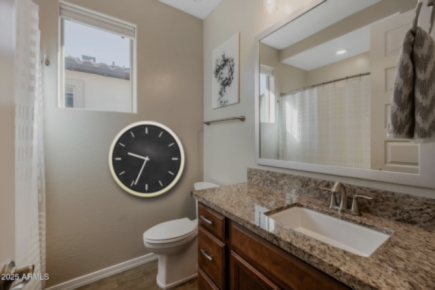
**9:34**
